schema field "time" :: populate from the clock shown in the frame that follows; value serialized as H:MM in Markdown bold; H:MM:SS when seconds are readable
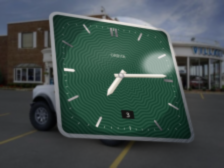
**7:14**
